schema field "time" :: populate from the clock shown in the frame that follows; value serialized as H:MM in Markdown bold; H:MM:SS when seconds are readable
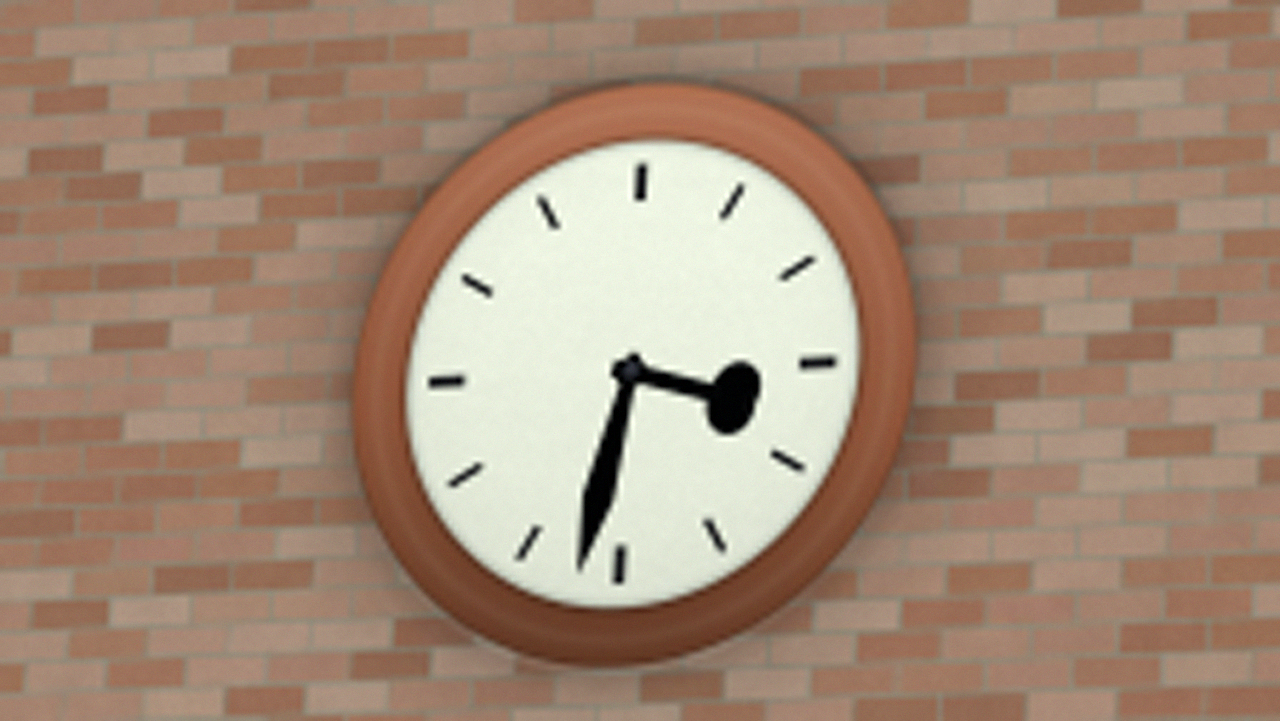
**3:32**
